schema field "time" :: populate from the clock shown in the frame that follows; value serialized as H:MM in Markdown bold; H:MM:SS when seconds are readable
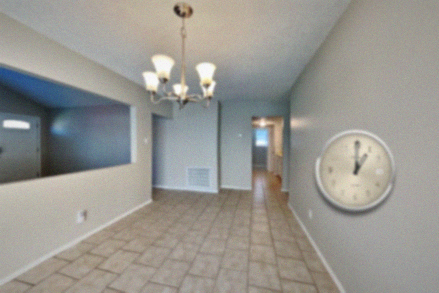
**1:00**
